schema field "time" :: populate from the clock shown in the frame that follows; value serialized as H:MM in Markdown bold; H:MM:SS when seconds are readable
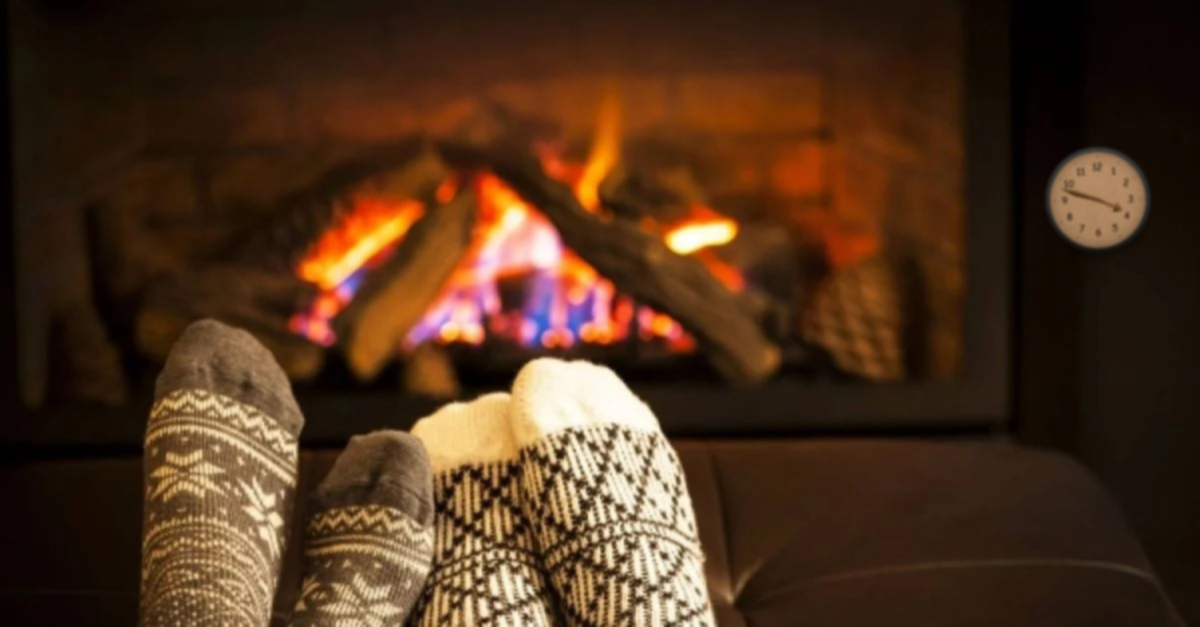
**3:48**
